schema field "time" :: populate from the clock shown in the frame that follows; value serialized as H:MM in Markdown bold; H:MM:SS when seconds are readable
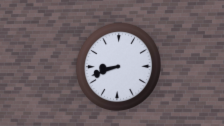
**8:42**
